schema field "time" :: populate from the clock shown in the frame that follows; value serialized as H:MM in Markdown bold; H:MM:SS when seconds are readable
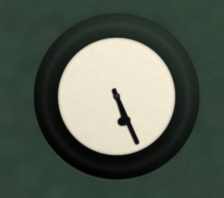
**5:26**
